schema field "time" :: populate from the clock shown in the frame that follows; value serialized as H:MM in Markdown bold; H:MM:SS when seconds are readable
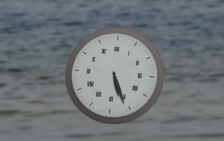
**5:26**
